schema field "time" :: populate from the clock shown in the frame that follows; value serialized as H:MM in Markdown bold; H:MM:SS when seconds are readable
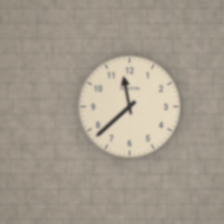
**11:38**
